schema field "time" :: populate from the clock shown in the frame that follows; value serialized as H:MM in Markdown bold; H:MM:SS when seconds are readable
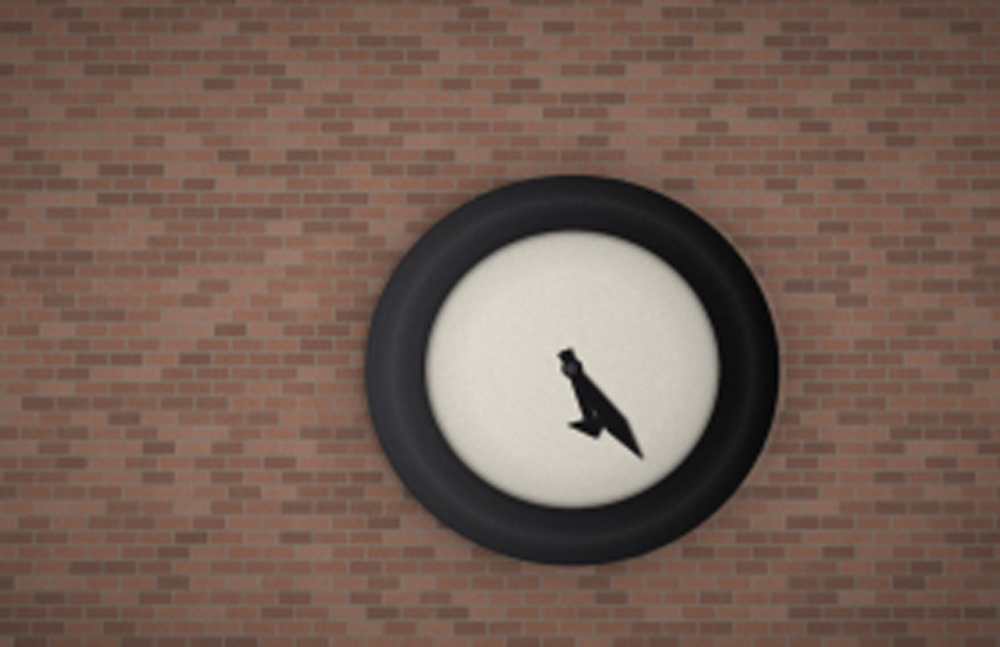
**5:24**
